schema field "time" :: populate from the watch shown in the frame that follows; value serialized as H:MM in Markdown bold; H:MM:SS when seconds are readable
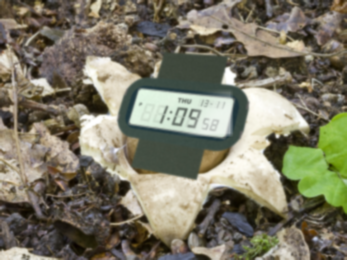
**1:09:58**
